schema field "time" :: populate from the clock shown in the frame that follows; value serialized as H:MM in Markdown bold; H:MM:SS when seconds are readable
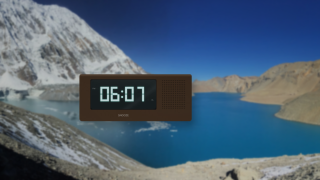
**6:07**
